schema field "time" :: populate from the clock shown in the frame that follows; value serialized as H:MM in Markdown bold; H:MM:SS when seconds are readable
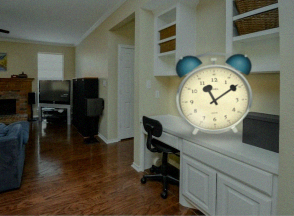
**11:09**
